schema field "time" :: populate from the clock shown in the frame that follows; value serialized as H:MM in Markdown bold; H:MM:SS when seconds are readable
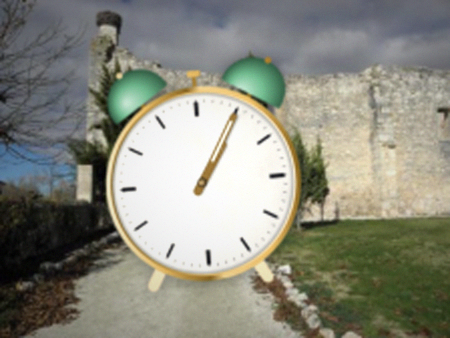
**1:05**
